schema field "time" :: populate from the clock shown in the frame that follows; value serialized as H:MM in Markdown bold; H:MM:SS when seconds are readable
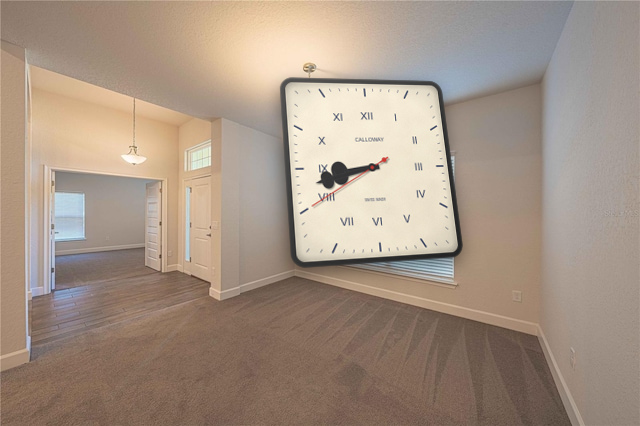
**8:42:40**
